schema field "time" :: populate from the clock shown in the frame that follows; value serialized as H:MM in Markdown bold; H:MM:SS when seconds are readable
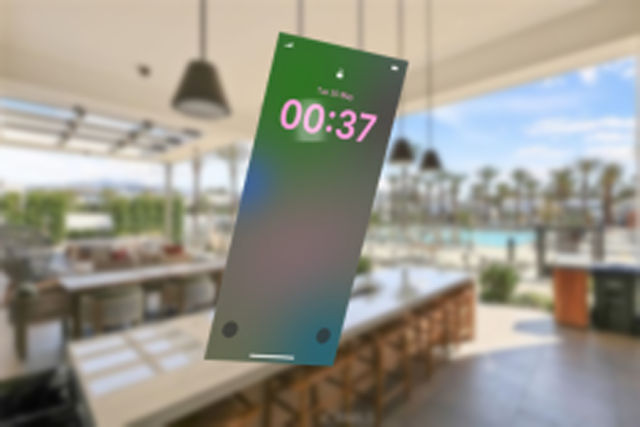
**0:37**
